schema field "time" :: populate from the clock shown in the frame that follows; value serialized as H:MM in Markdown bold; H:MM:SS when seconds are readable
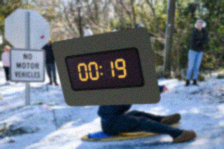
**0:19**
